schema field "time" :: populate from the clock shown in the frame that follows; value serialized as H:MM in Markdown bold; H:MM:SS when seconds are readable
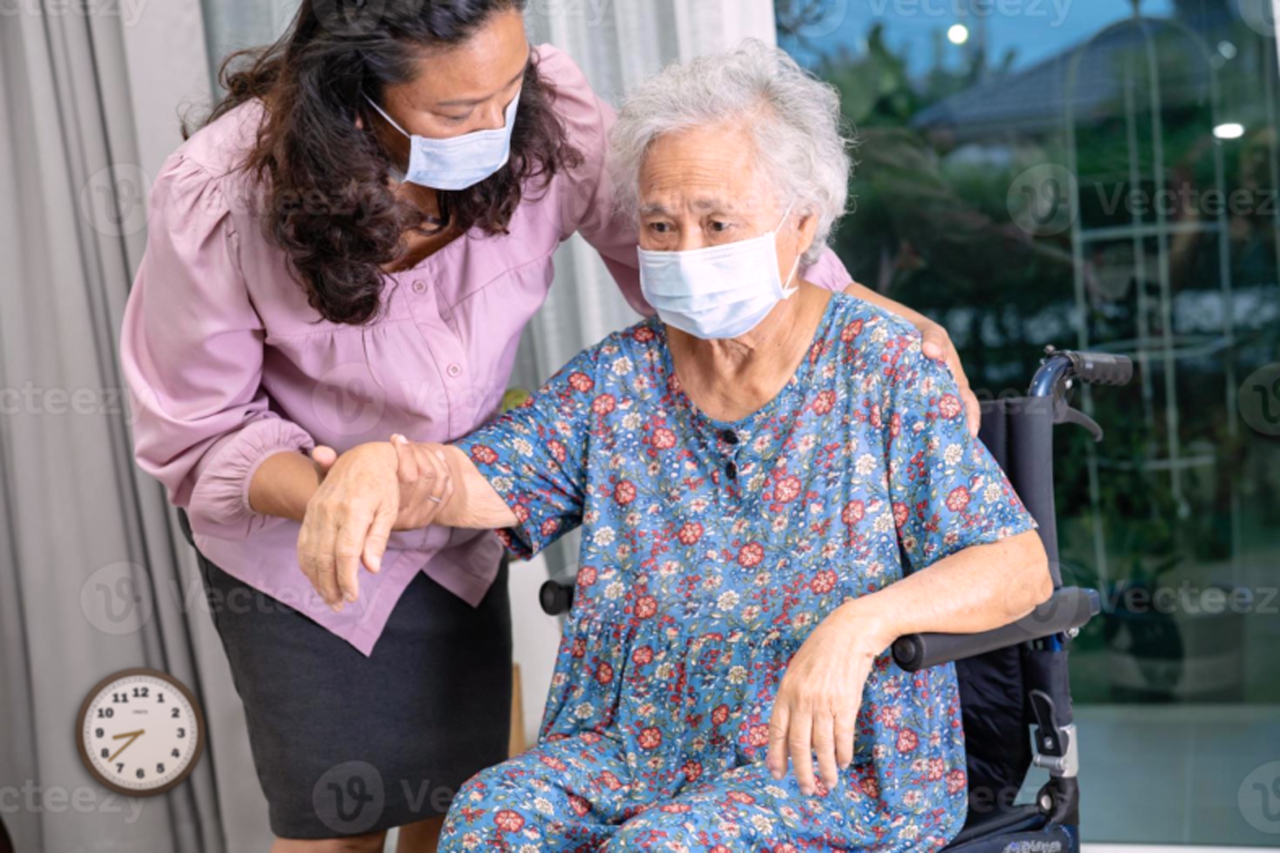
**8:38**
